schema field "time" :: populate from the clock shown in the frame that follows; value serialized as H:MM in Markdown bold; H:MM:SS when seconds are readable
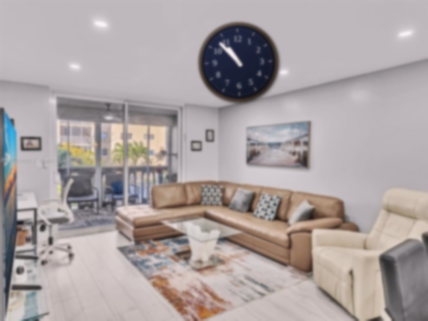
**10:53**
